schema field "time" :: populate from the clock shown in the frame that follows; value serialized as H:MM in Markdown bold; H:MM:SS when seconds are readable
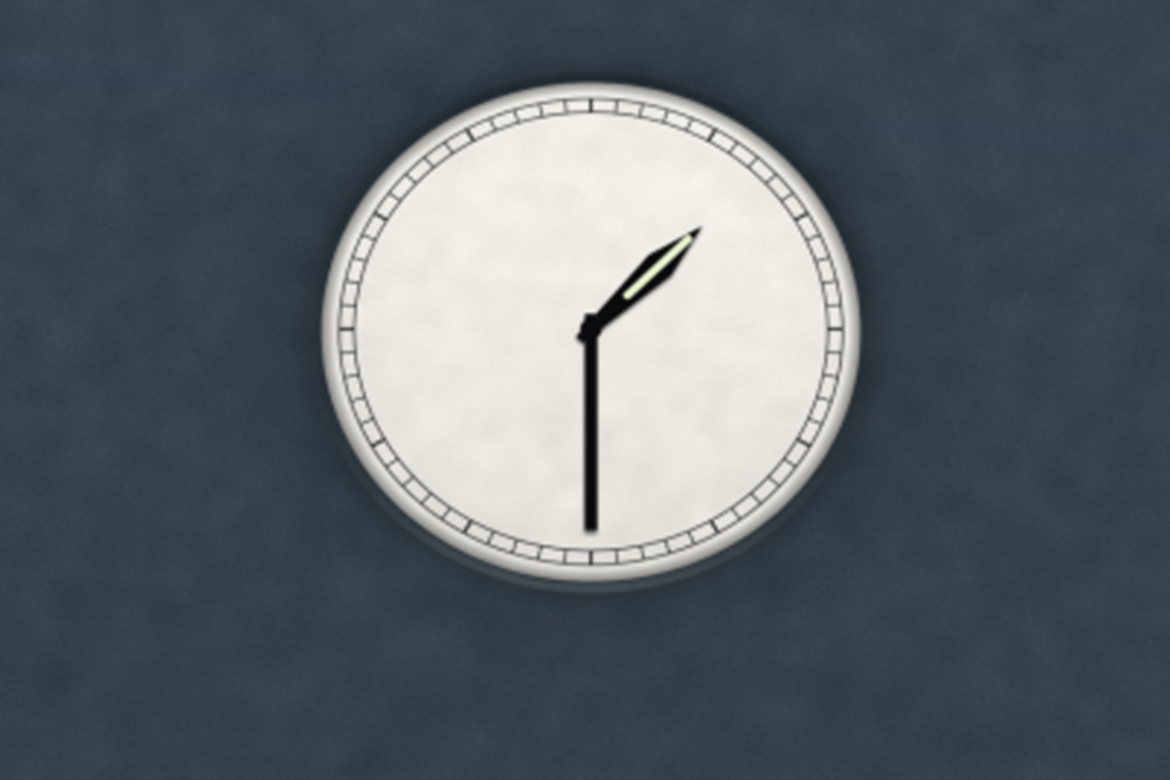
**1:30**
